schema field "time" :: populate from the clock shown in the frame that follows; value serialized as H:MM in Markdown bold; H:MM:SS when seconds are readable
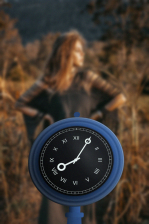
**8:05**
